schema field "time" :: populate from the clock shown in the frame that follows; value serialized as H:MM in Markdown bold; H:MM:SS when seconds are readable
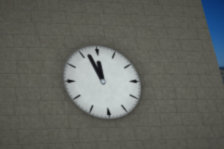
**11:57**
